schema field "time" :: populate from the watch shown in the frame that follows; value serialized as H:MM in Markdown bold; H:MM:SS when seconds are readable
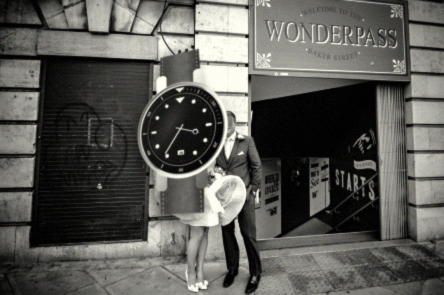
**3:36**
